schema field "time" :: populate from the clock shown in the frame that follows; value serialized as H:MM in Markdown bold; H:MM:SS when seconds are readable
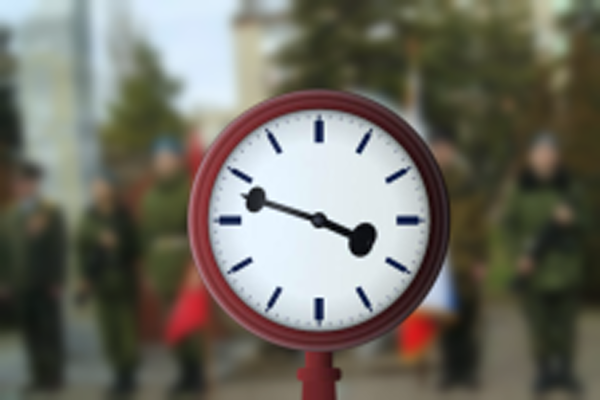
**3:48**
